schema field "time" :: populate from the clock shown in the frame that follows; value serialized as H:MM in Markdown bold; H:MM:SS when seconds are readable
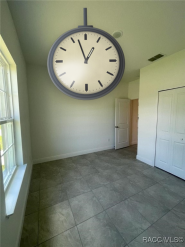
**12:57**
